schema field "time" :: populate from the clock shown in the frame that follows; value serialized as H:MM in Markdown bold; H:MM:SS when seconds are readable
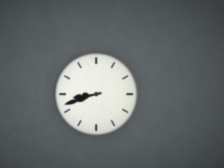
**8:42**
